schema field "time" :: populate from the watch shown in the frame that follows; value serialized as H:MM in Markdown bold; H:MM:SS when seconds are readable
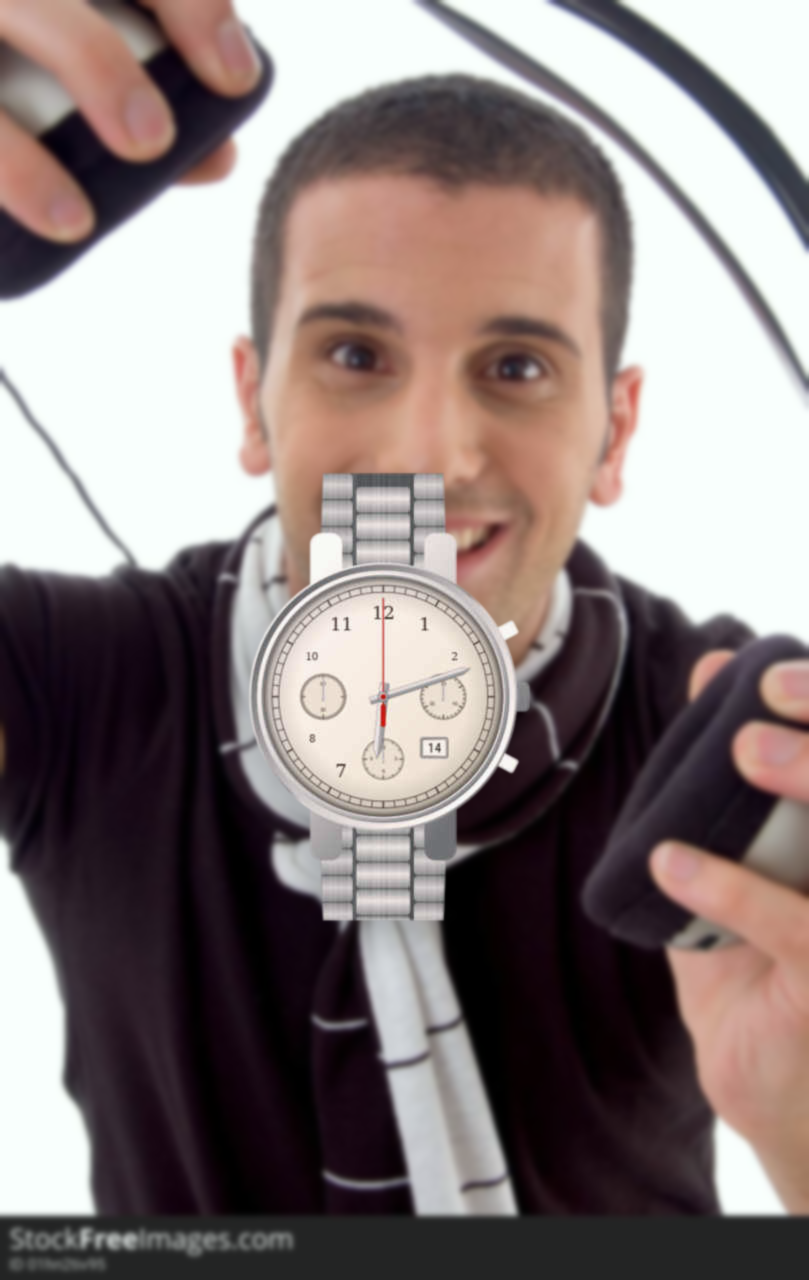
**6:12**
